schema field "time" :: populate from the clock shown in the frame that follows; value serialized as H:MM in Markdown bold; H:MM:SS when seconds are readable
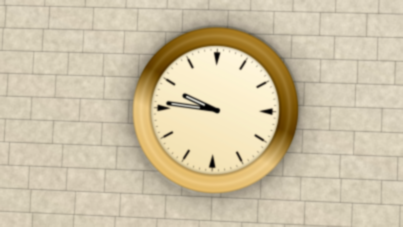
**9:46**
